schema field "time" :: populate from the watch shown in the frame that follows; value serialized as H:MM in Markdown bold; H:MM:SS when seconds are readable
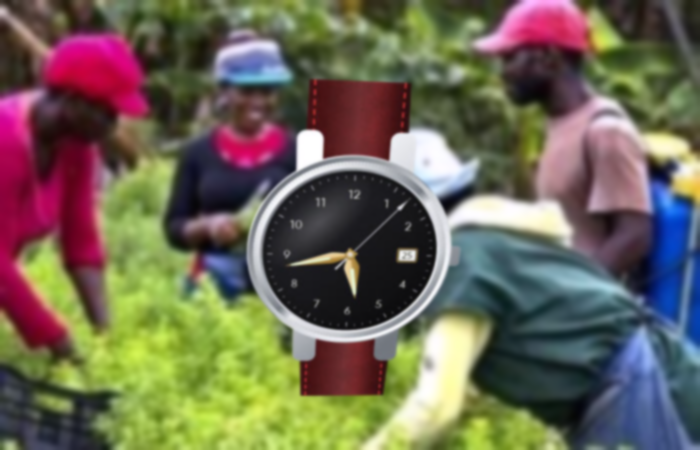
**5:43:07**
